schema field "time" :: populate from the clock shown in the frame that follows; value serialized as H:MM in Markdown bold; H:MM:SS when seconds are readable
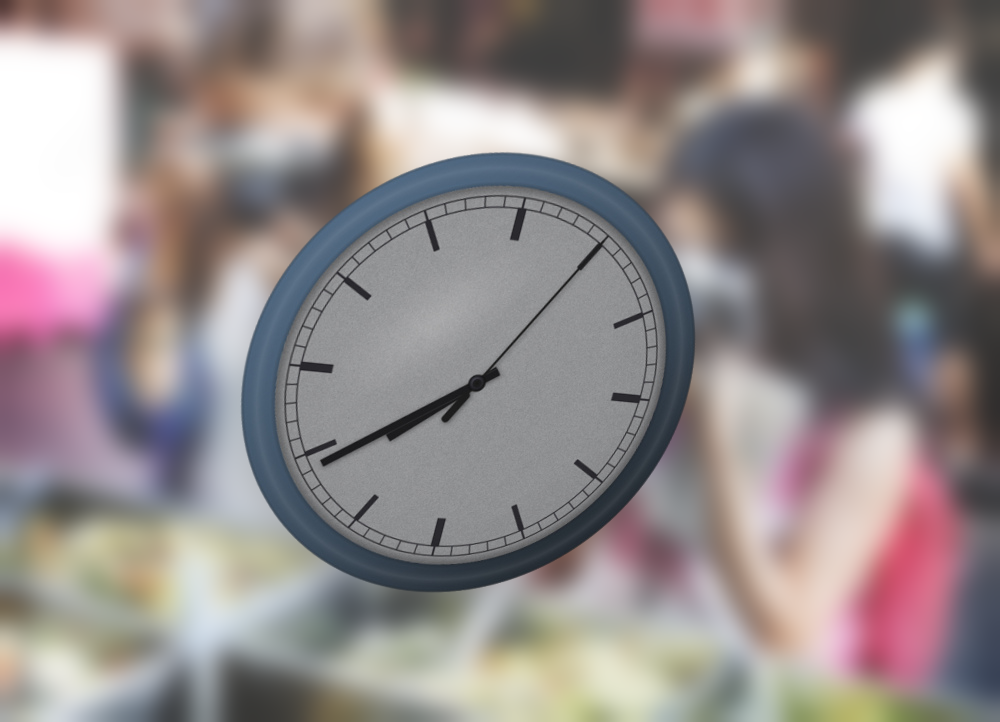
**7:39:05**
